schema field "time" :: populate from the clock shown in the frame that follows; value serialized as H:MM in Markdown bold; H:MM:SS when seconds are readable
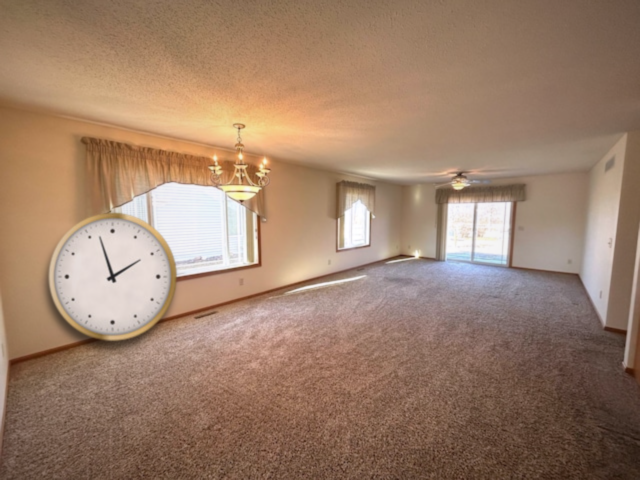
**1:57**
